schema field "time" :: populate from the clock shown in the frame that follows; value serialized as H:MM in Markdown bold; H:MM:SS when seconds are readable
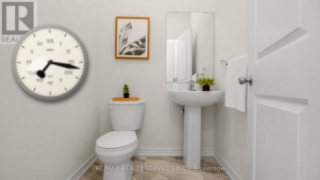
**7:17**
